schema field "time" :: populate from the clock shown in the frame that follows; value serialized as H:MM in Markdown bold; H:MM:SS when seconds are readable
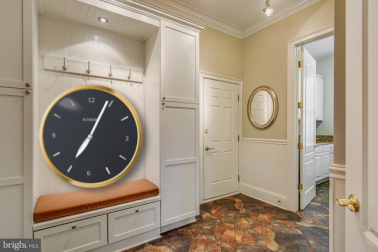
**7:04**
